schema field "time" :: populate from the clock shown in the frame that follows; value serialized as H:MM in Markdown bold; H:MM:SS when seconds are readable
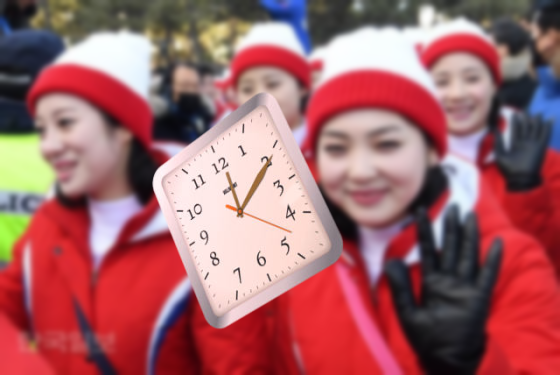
**12:10:23**
